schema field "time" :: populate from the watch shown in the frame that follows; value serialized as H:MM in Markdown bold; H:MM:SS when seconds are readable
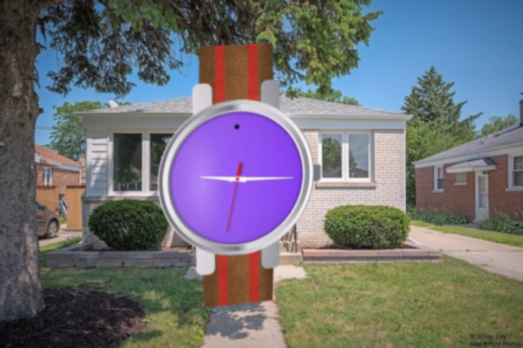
**9:15:32**
